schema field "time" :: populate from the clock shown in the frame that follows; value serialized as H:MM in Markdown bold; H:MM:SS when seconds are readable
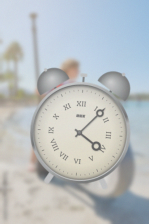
**4:07**
